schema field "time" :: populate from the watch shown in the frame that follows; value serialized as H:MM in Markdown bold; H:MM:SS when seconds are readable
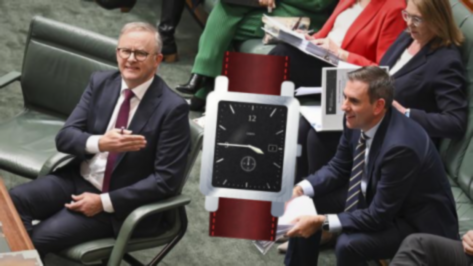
**3:45**
